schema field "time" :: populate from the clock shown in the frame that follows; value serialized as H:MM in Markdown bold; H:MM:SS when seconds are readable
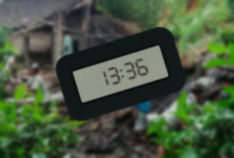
**13:36**
